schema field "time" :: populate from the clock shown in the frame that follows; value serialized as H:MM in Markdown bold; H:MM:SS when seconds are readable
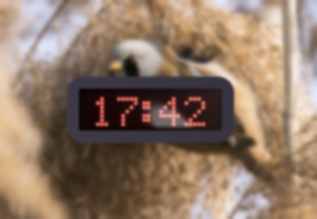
**17:42**
